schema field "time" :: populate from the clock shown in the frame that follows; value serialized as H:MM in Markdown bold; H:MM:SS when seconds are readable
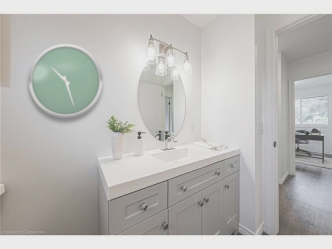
**10:27**
